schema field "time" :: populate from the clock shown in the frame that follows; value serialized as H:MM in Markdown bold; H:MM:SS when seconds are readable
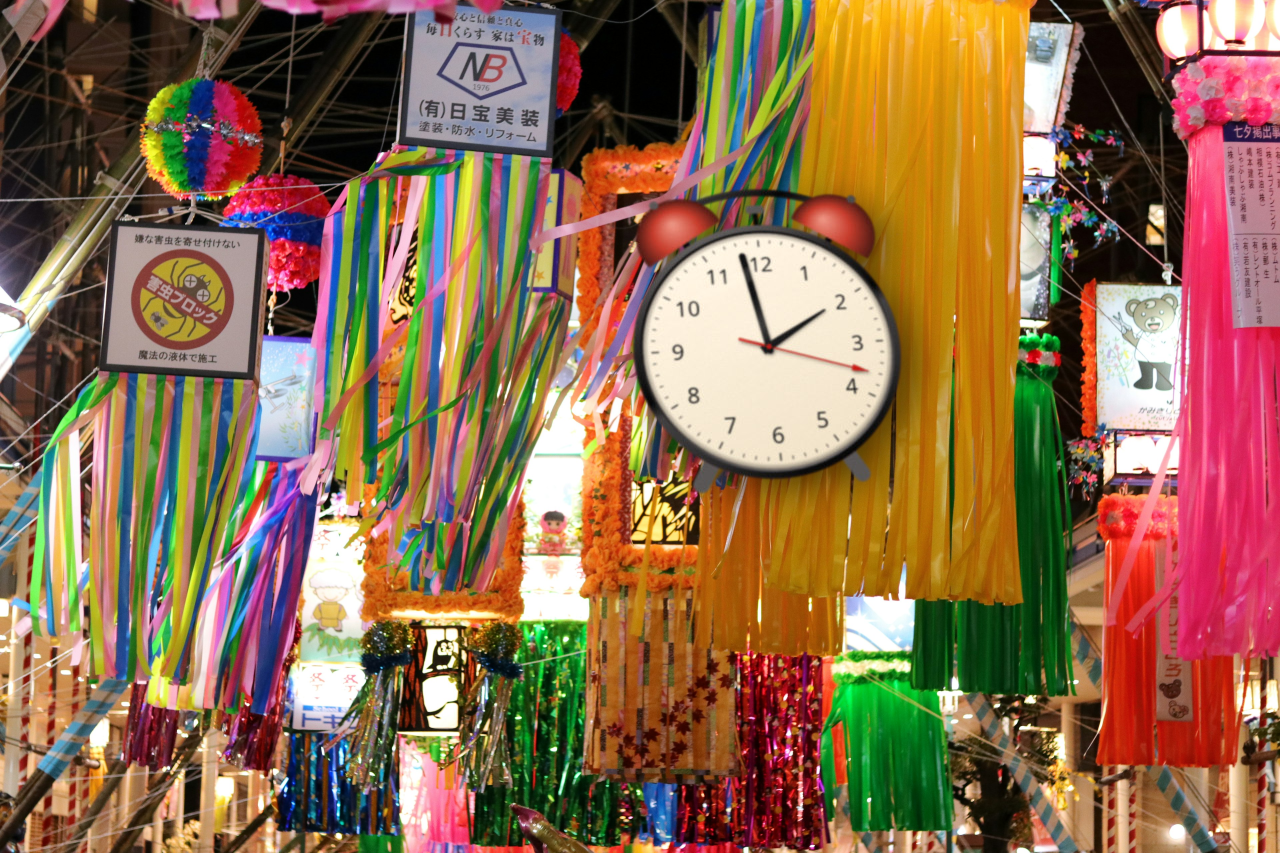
**1:58:18**
